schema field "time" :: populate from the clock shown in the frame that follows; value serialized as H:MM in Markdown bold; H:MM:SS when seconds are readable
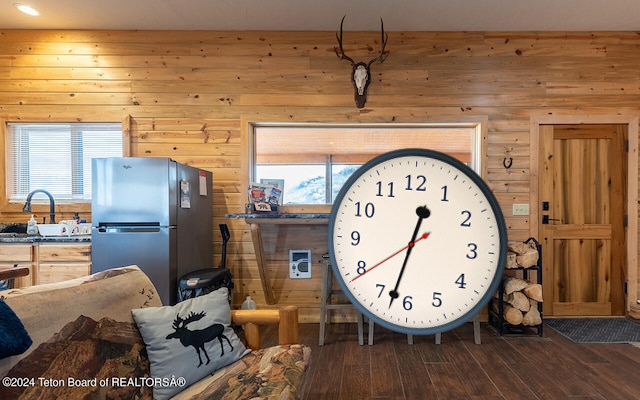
**12:32:39**
